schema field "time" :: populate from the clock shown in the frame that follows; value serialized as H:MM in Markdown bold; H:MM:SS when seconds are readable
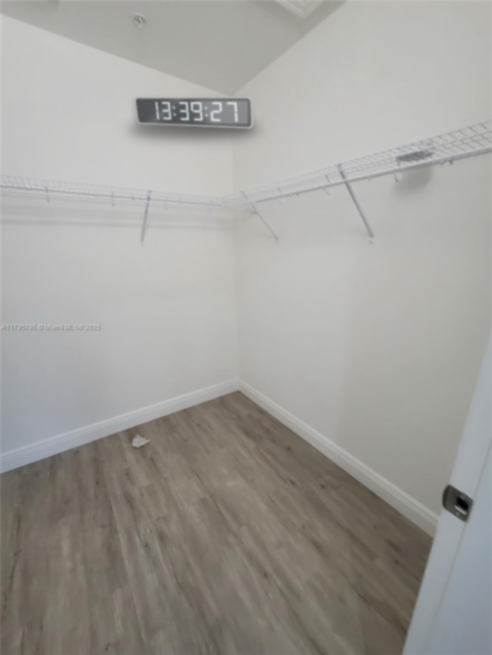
**13:39:27**
